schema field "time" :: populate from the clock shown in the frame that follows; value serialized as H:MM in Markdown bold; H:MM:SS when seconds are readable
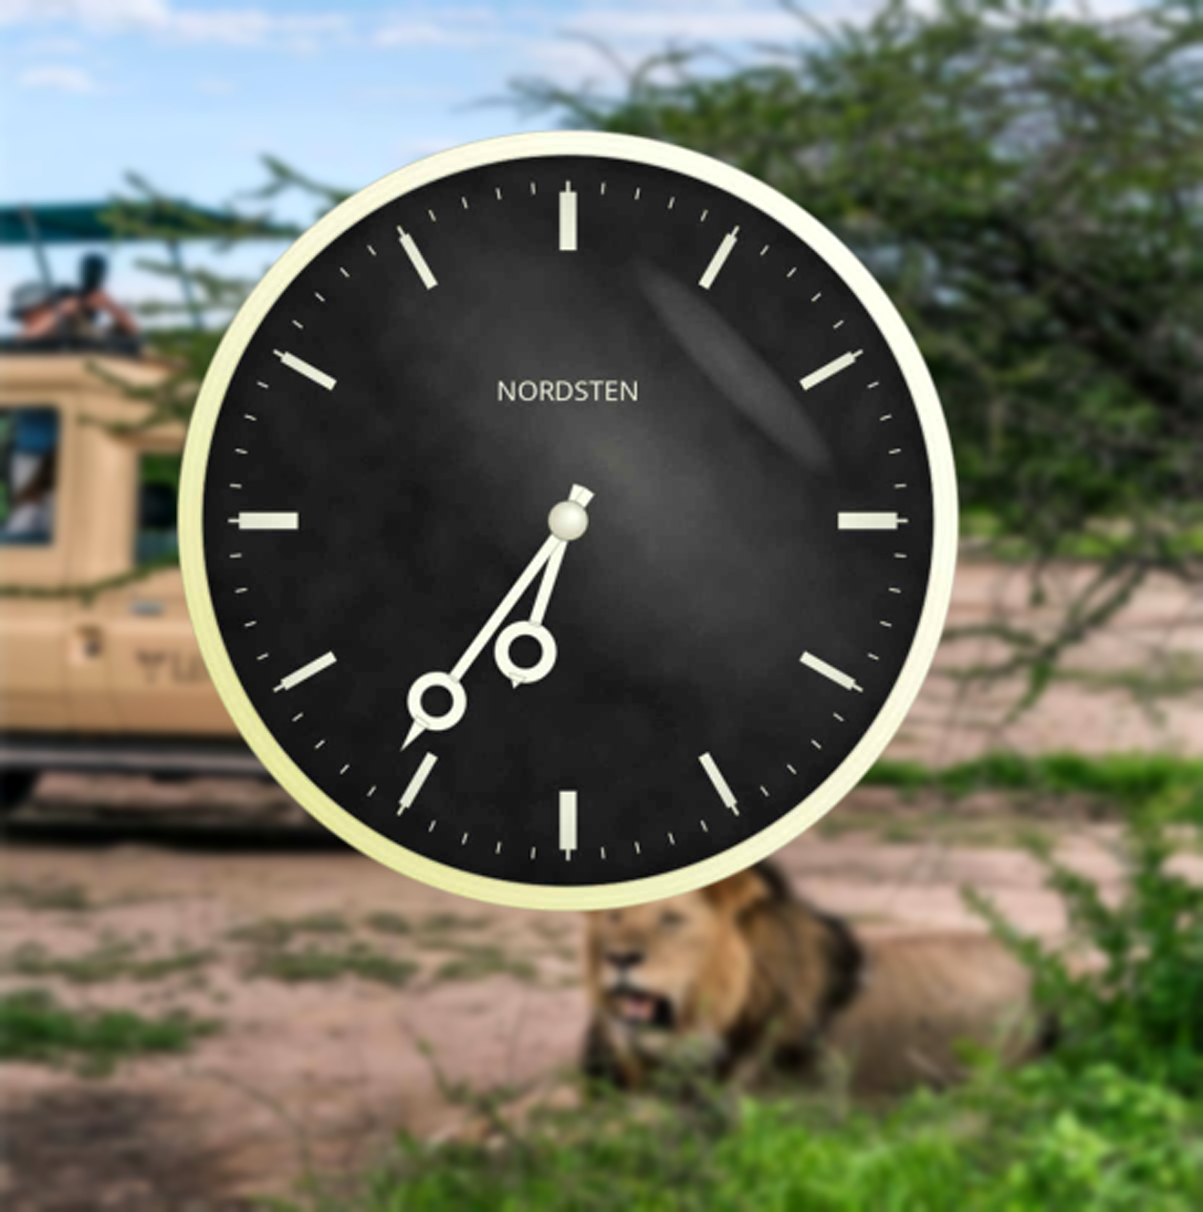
**6:36**
